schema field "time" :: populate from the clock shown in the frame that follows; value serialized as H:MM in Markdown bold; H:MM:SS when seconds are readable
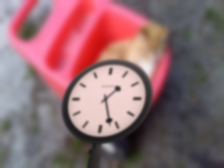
**1:27**
